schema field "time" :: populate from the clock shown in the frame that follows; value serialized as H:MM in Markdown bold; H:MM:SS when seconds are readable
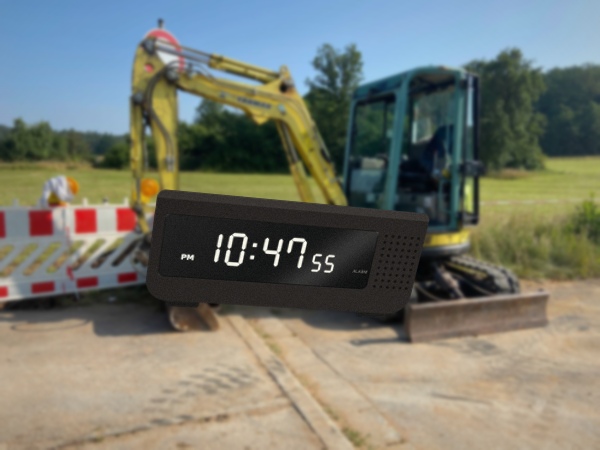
**10:47:55**
